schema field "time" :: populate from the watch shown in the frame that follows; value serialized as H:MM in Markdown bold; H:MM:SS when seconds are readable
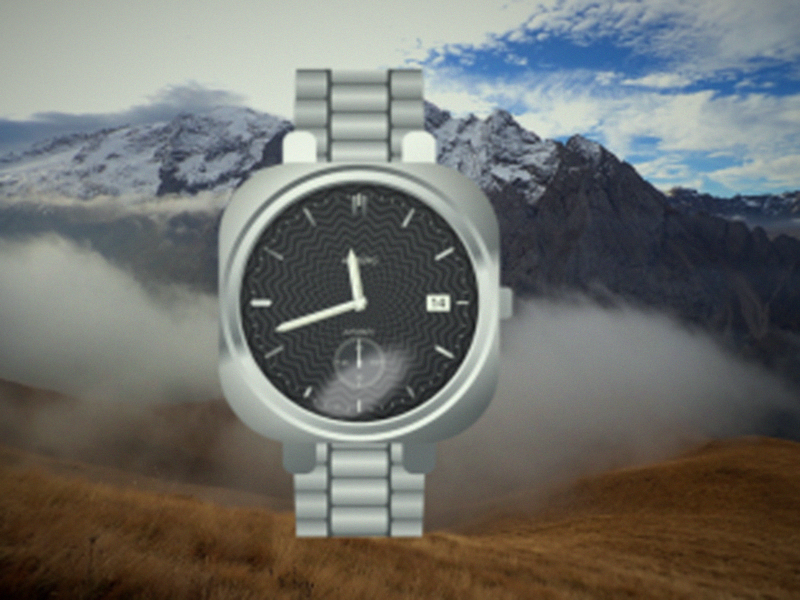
**11:42**
